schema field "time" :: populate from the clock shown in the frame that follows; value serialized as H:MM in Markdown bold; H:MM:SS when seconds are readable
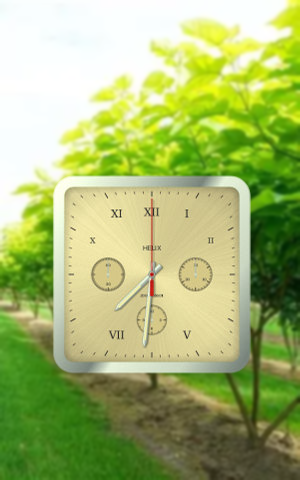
**7:31**
